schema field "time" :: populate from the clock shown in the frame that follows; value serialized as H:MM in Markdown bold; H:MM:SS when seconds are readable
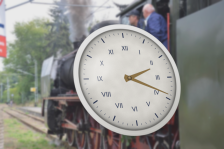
**2:19**
